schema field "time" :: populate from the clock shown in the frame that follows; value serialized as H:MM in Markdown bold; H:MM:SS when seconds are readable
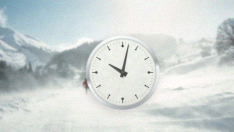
**10:02**
